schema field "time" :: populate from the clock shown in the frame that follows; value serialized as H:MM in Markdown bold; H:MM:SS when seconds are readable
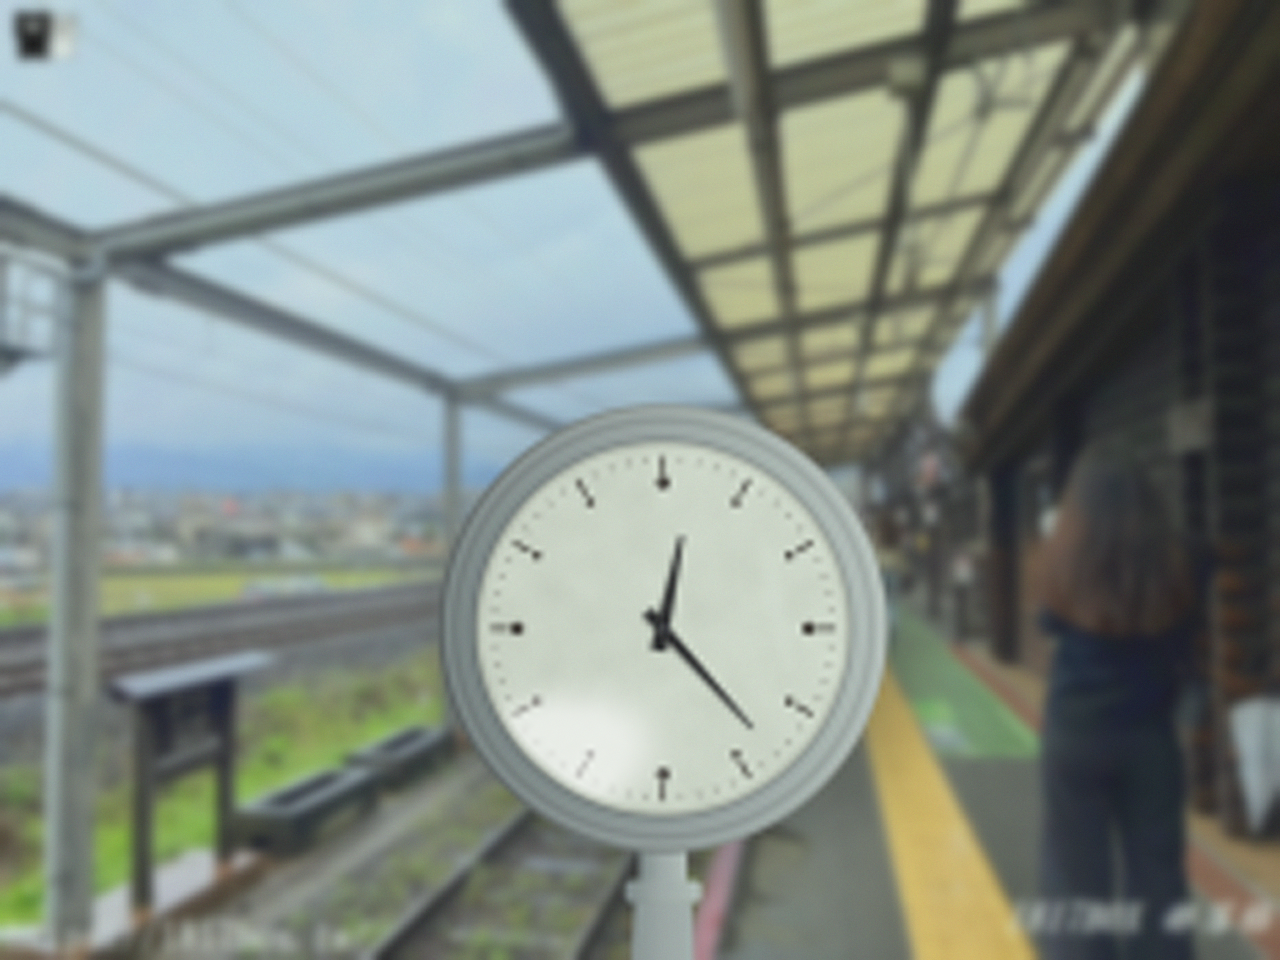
**12:23**
